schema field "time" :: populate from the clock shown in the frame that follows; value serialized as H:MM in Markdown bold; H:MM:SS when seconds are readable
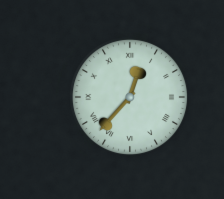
**12:37**
